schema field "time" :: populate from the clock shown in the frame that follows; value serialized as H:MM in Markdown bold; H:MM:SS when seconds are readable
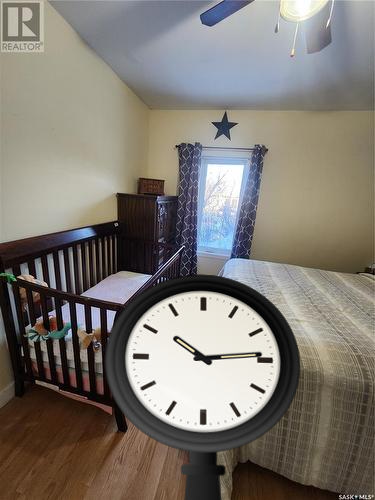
**10:14**
